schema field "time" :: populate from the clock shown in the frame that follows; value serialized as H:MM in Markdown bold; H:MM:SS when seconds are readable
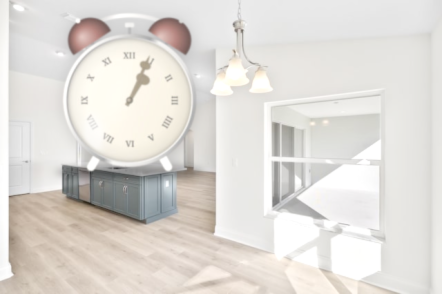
**1:04**
